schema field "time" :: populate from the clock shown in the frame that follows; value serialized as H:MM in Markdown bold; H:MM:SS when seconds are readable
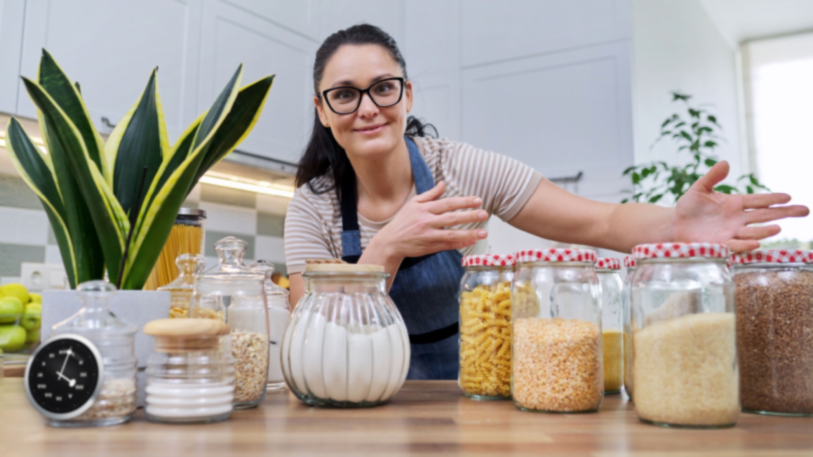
**4:03**
